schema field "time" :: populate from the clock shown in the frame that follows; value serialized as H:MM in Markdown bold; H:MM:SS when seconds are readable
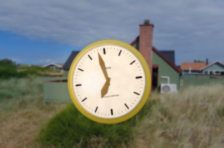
**6:58**
